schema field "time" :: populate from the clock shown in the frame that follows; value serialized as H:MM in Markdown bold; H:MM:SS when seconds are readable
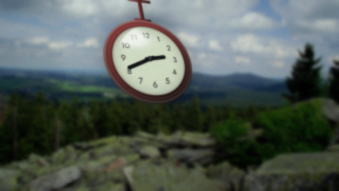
**2:41**
